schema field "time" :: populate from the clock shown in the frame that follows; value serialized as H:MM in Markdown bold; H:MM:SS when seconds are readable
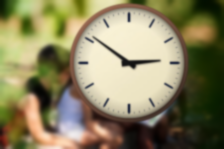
**2:51**
